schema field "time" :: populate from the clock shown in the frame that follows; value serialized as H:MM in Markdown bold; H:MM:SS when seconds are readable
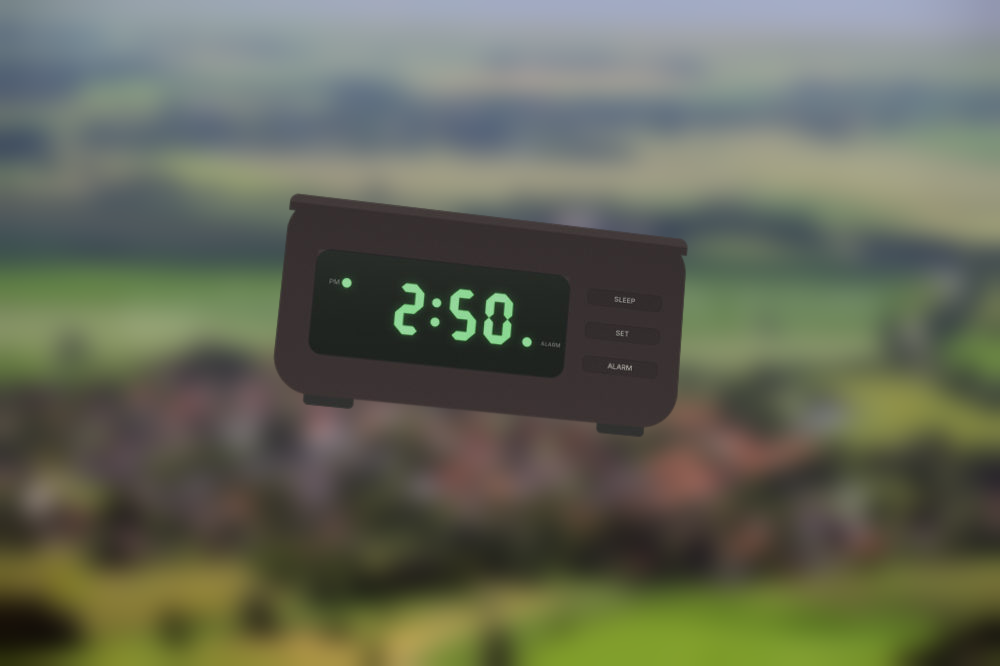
**2:50**
